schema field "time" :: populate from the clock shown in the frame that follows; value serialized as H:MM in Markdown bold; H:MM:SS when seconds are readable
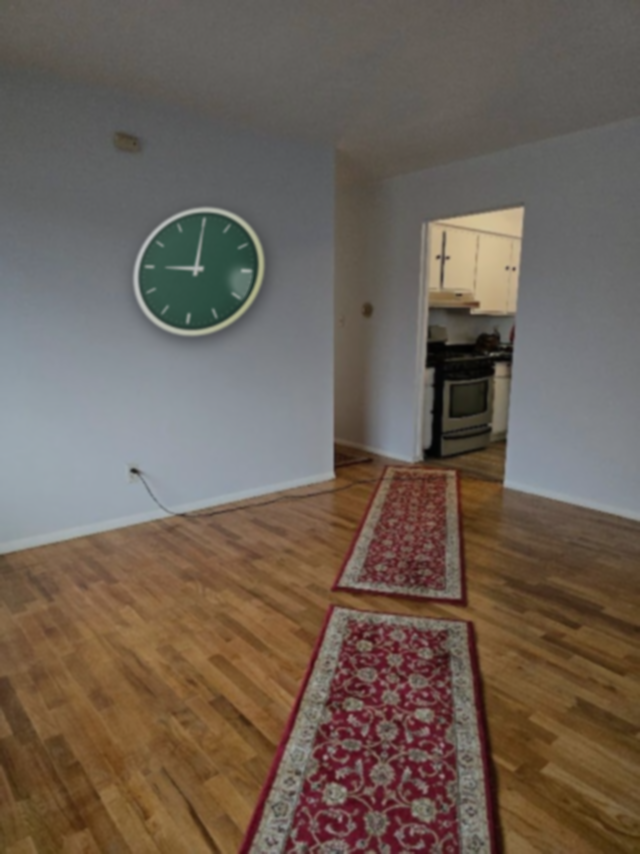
**9:00**
